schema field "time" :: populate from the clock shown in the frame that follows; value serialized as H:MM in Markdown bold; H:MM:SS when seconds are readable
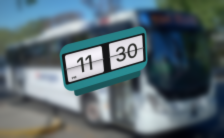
**11:30**
